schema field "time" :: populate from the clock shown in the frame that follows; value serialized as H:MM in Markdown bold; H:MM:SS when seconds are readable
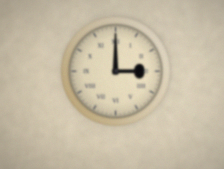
**3:00**
